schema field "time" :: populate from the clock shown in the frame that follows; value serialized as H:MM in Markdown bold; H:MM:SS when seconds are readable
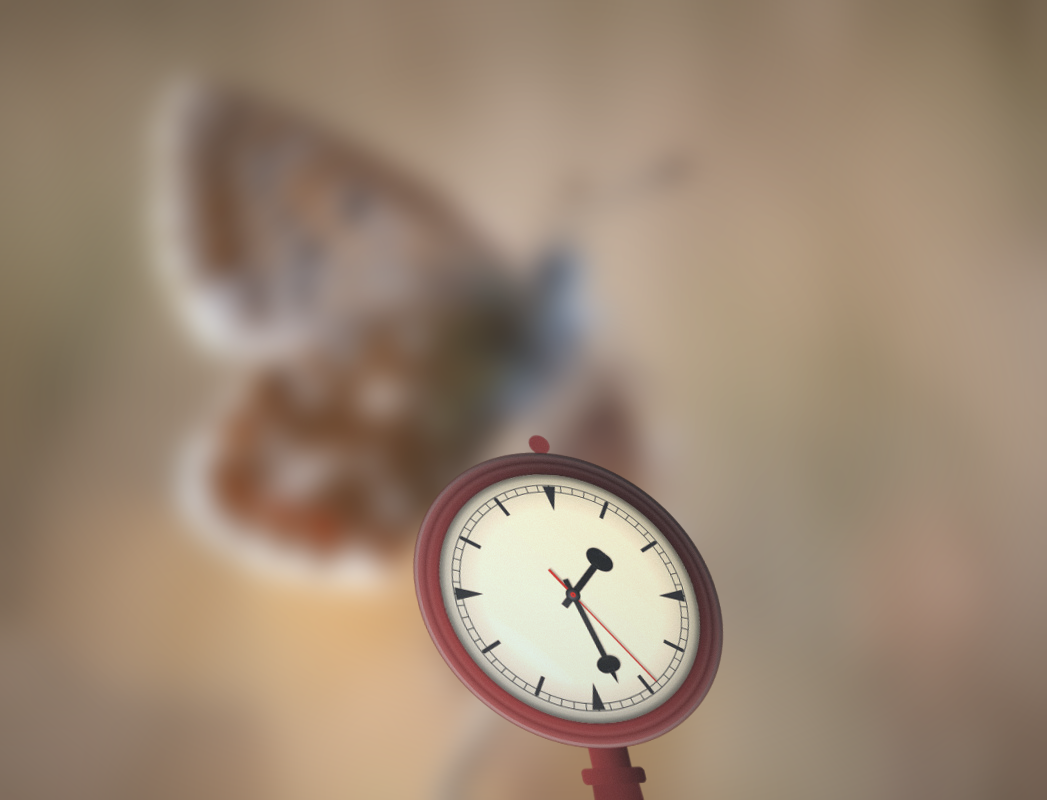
**1:27:24**
